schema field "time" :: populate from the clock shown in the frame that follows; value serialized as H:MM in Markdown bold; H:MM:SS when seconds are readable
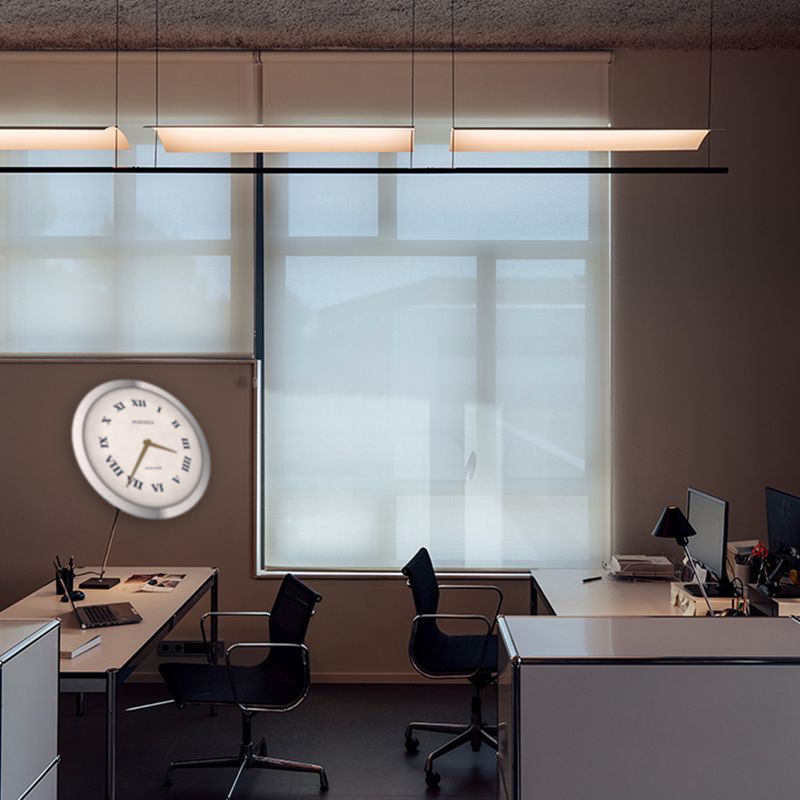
**3:36**
